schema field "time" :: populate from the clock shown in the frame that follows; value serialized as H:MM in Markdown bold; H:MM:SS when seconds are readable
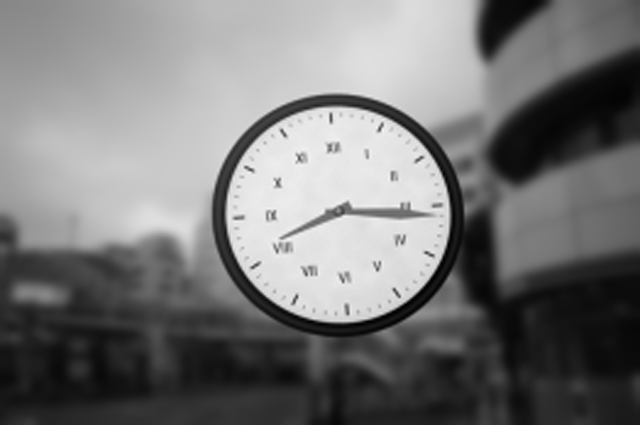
**8:16**
